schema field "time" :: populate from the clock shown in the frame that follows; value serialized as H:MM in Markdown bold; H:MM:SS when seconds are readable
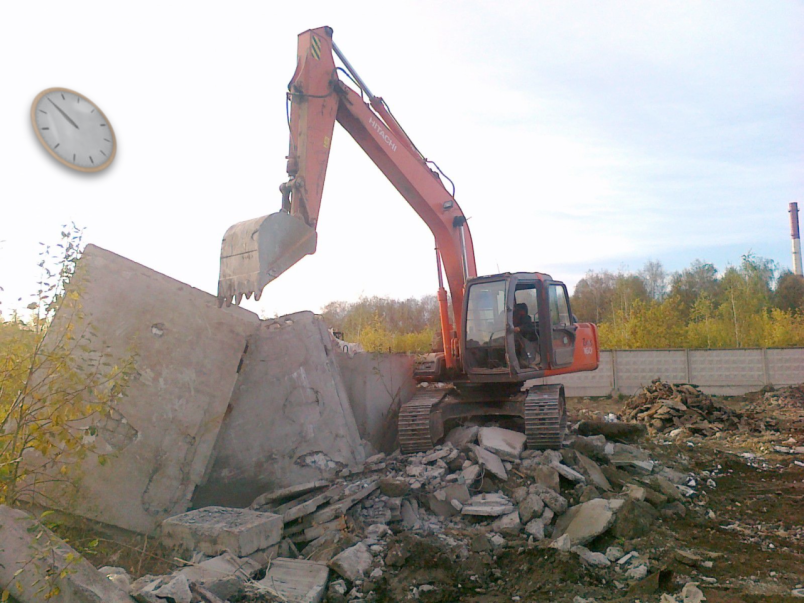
**10:55**
